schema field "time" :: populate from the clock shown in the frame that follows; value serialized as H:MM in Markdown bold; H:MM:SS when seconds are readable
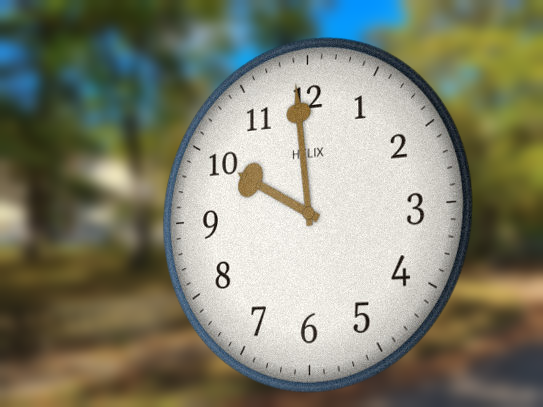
**9:59**
